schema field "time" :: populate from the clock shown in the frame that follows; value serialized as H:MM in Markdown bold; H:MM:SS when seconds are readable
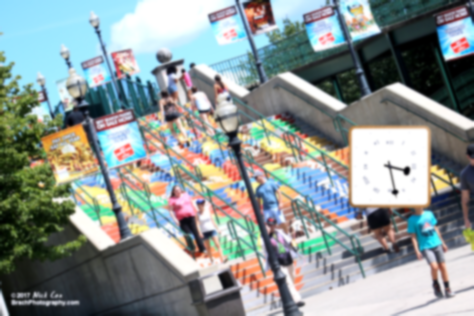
**3:28**
